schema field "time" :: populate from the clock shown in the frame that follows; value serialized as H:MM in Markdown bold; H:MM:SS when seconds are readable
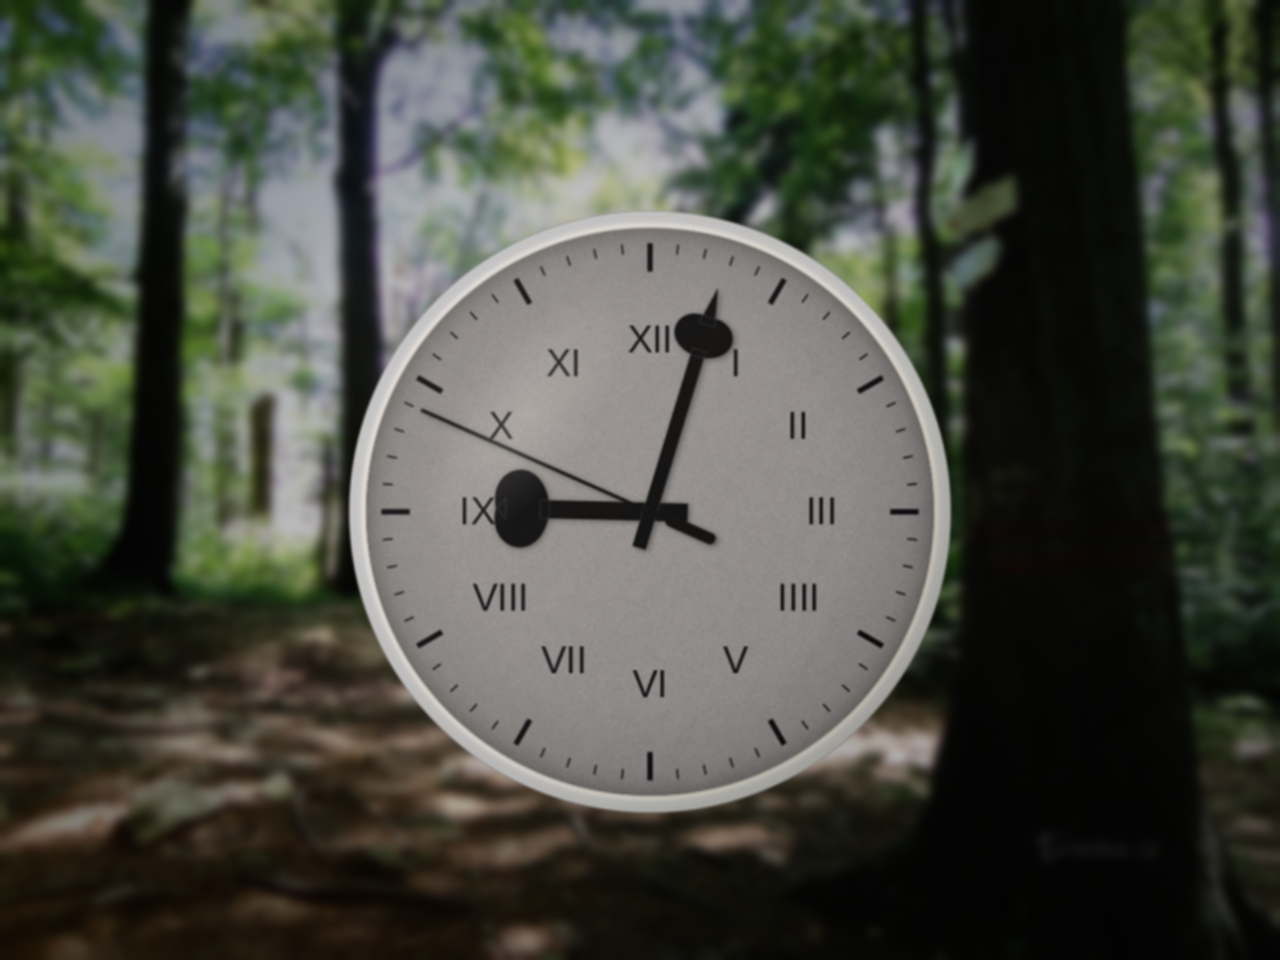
**9:02:49**
